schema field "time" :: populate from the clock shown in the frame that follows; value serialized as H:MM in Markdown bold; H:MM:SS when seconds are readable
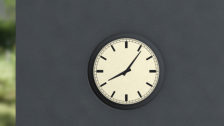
**8:06**
